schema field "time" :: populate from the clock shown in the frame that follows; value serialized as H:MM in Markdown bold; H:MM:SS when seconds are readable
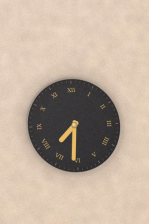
**7:31**
